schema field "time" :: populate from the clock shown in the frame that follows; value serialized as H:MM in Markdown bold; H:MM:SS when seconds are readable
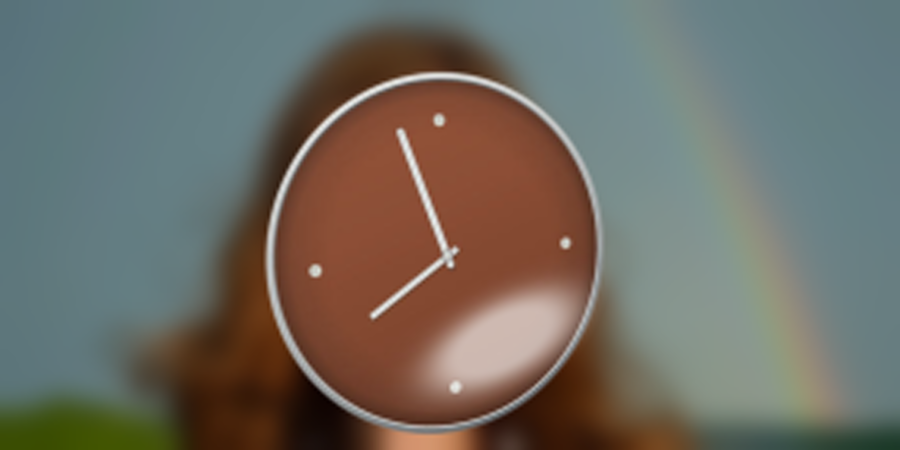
**7:57**
